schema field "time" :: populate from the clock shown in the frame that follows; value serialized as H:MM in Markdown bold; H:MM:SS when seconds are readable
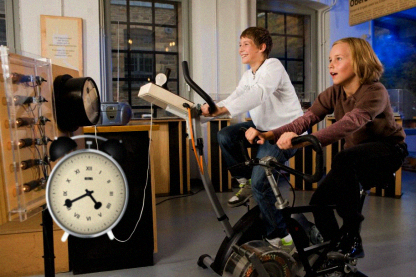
**4:41**
